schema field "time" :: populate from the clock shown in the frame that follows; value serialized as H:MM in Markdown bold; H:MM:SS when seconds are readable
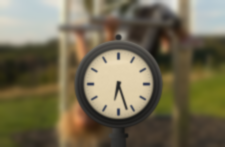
**6:27**
